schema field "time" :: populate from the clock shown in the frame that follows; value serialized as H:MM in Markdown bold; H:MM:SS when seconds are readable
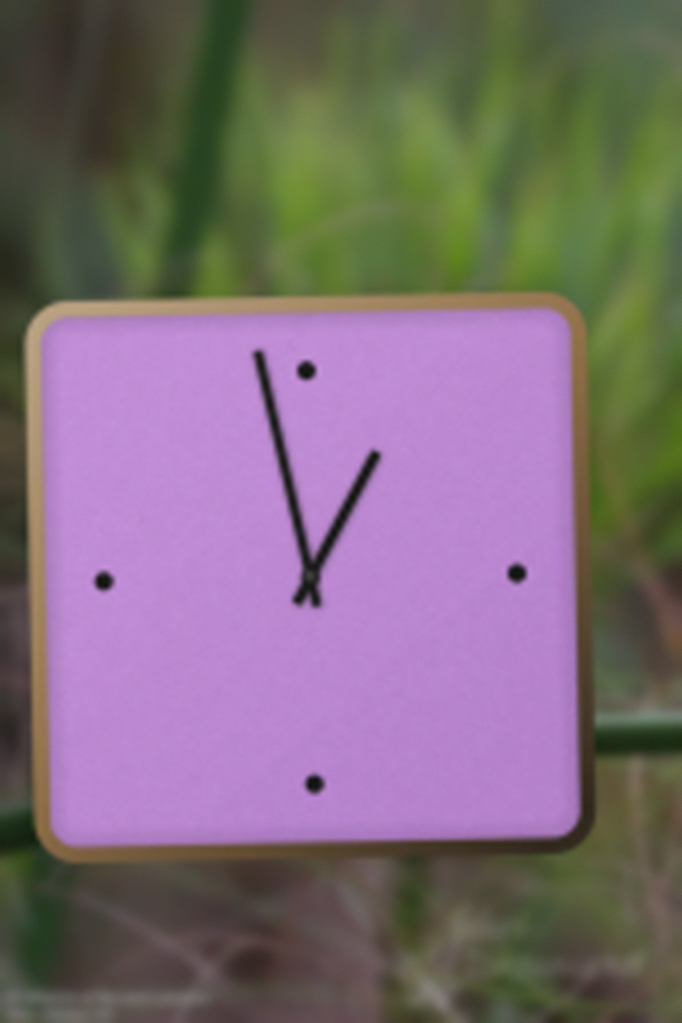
**12:58**
